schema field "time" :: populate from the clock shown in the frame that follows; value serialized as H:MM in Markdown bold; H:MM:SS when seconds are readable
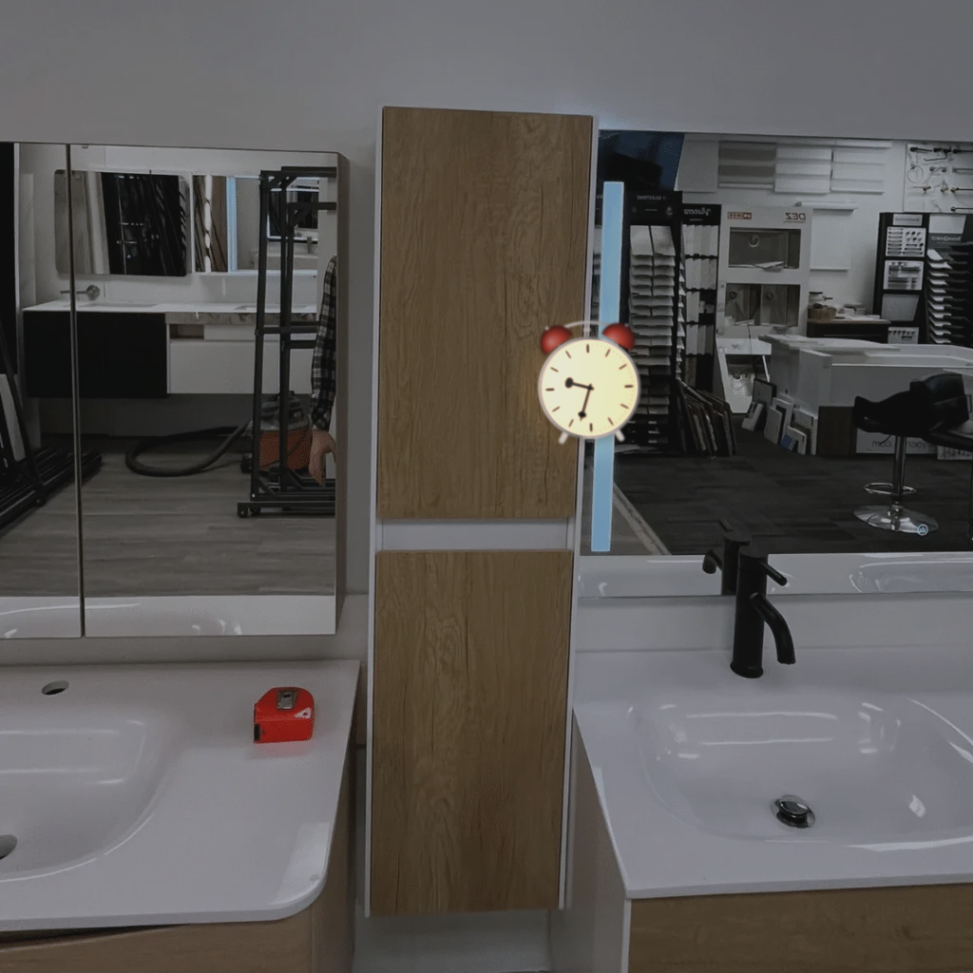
**9:33**
